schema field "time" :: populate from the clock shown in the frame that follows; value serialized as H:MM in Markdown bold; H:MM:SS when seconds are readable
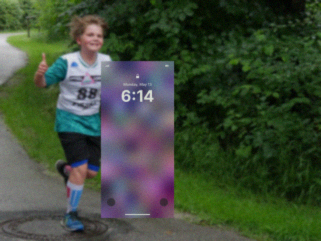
**6:14**
